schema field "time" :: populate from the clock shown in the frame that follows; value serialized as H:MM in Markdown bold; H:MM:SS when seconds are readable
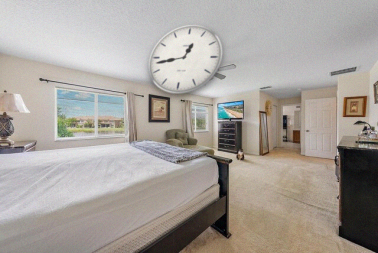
**12:43**
